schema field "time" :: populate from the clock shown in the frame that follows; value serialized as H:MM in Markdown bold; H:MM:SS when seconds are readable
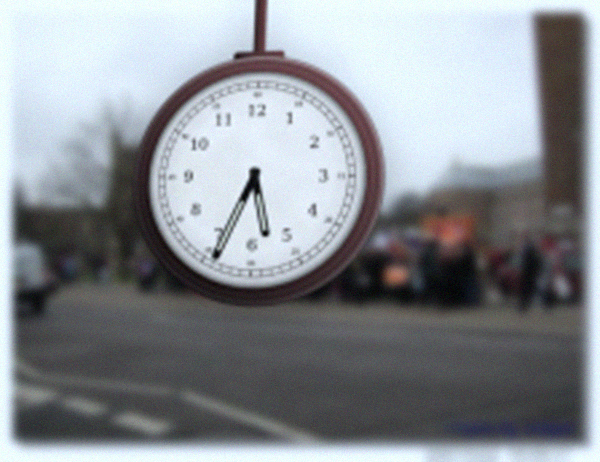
**5:34**
